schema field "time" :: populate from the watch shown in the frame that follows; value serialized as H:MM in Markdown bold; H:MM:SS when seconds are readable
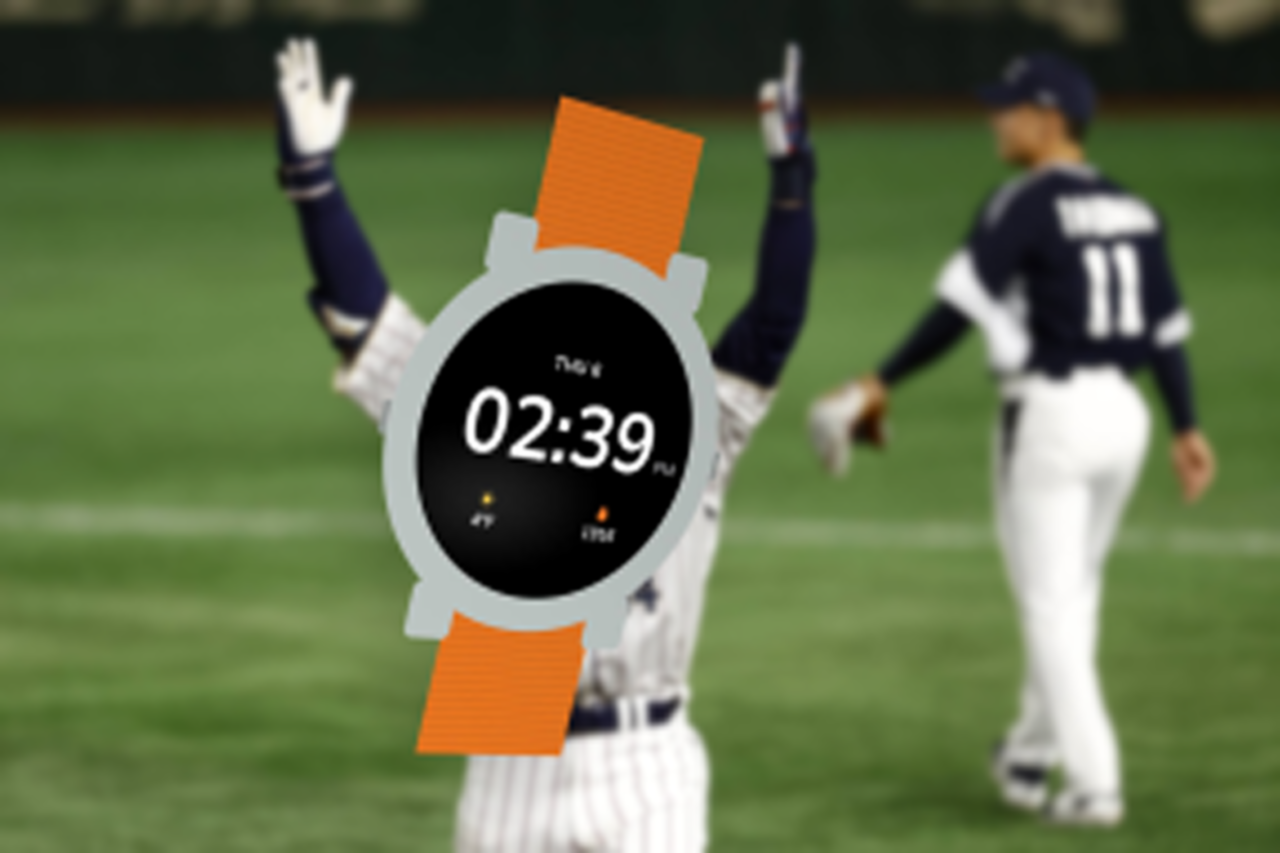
**2:39**
